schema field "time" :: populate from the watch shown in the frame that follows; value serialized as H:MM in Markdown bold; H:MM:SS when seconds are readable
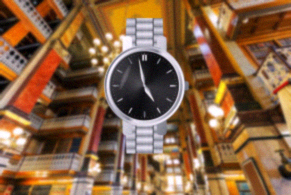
**4:58**
